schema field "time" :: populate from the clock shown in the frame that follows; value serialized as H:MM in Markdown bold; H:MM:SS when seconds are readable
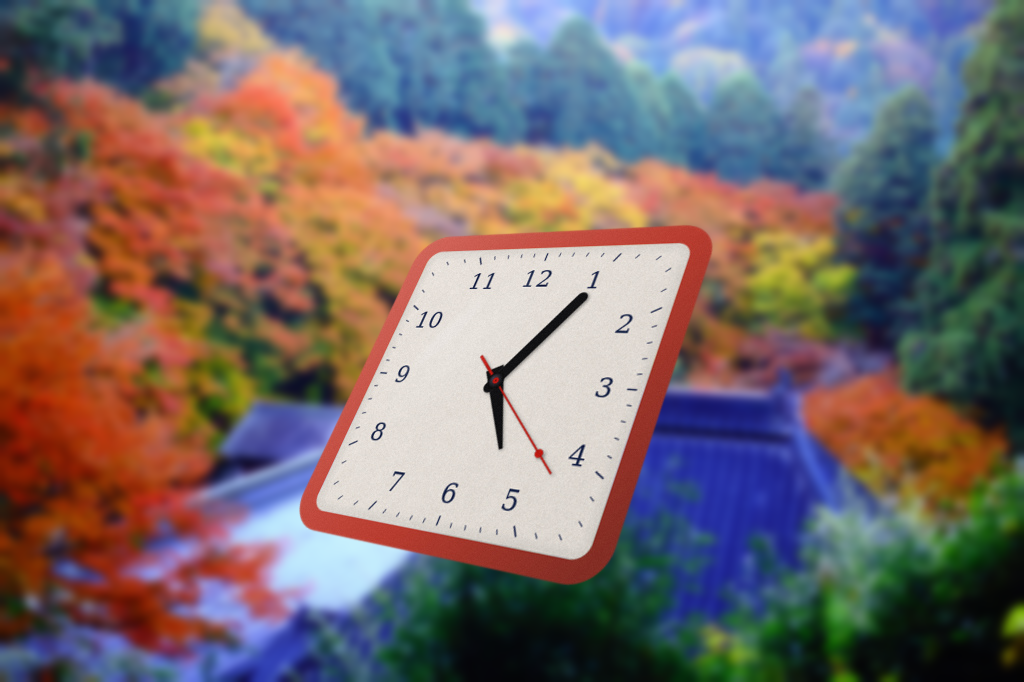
**5:05:22**
